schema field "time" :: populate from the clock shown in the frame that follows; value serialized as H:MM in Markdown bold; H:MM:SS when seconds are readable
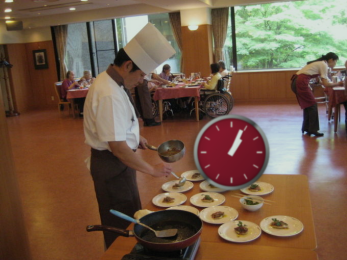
**1:04**
